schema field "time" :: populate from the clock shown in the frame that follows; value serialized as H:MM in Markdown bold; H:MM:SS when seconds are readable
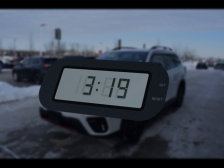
**3:19**
